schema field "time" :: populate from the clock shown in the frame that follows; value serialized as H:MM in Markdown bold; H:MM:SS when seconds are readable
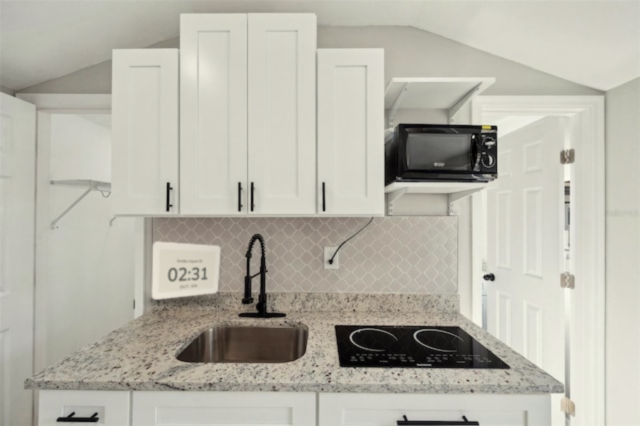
**2:31**
